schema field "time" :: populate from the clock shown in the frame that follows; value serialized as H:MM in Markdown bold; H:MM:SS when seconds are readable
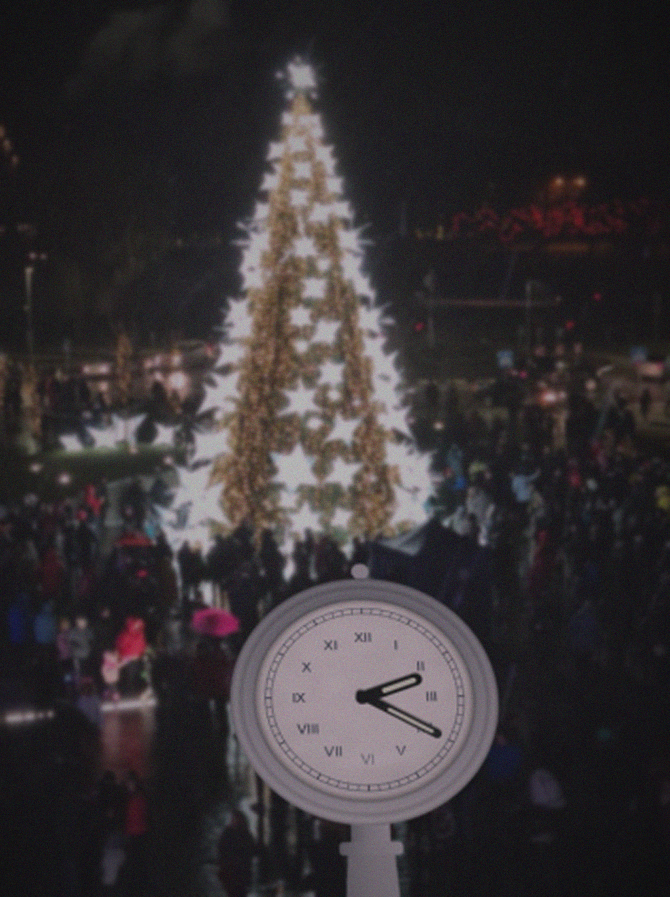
**2:20**
